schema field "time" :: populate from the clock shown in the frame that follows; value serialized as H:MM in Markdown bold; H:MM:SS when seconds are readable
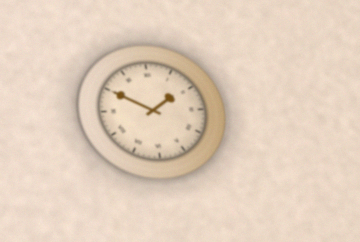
**1:50**
